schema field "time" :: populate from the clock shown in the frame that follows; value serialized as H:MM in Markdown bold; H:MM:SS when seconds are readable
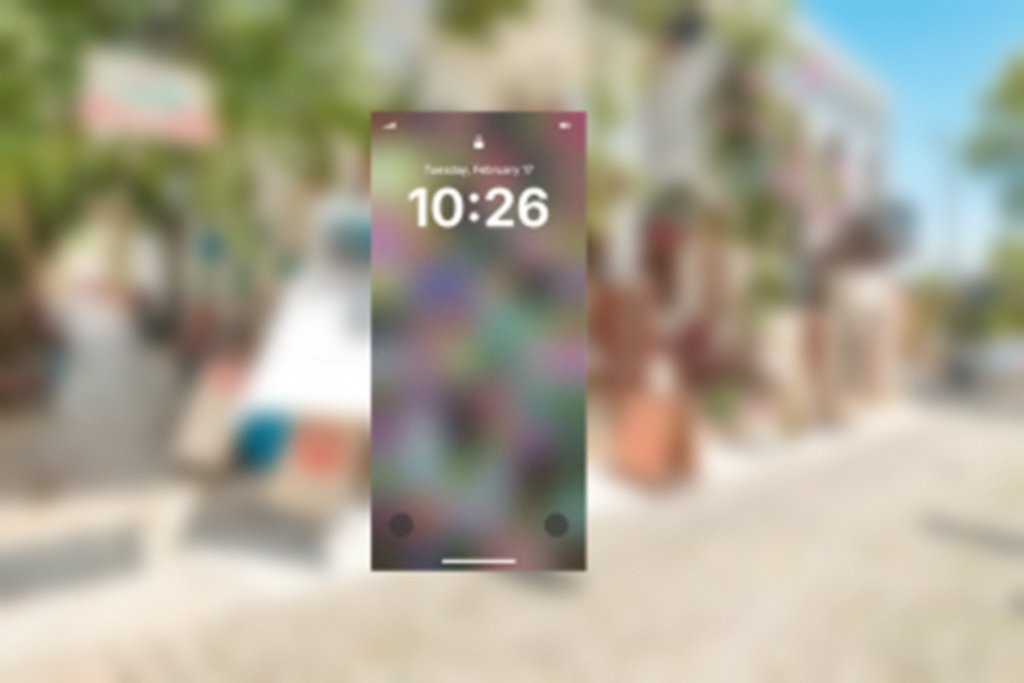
**10:26**
